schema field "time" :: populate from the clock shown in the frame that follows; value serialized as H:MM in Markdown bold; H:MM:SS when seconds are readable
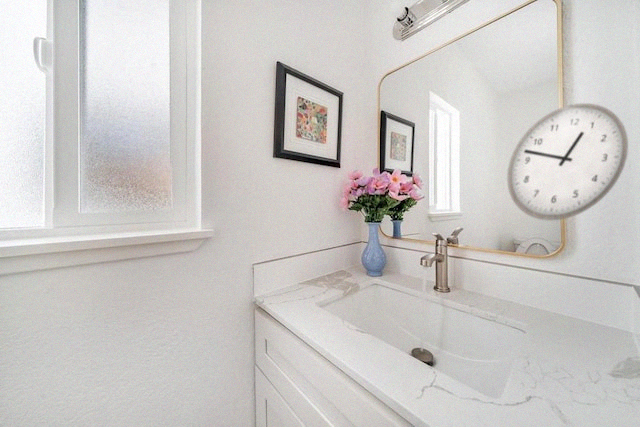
**12:47**
